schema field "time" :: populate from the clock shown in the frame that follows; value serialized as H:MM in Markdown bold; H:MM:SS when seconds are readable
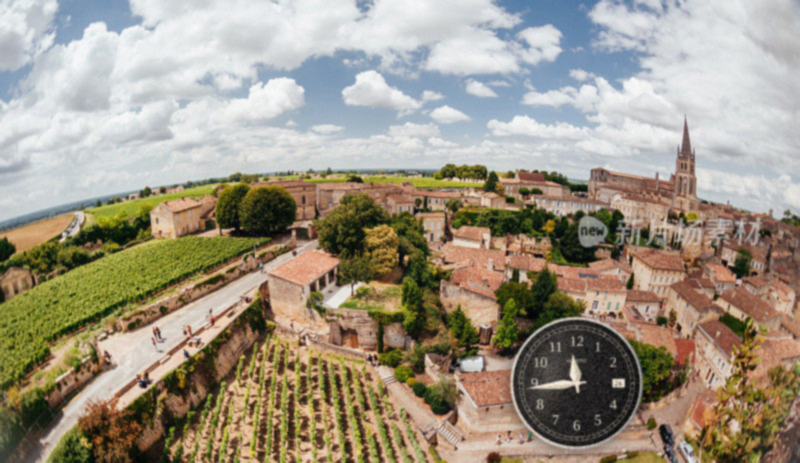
**11:44**
